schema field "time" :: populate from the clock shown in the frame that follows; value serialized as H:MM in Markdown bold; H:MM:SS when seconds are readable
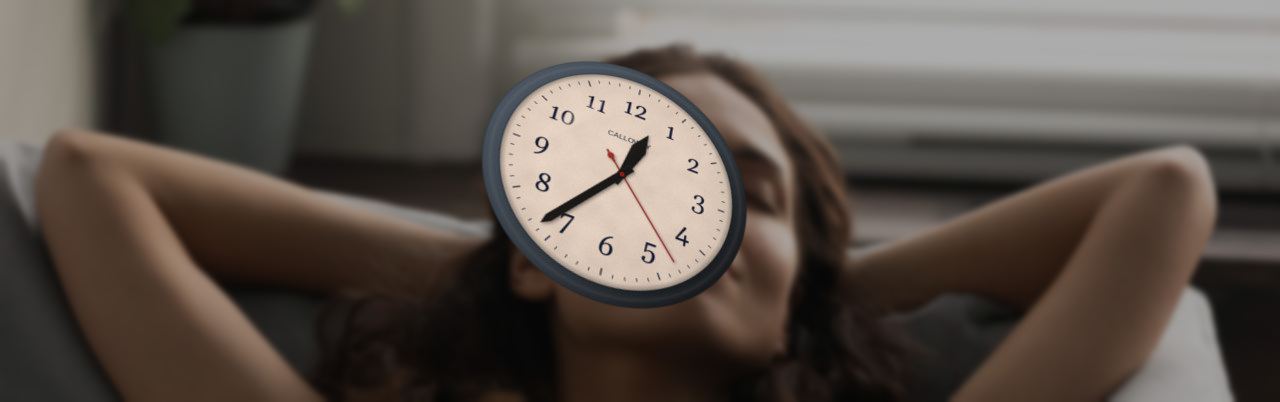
**12:36:23**
